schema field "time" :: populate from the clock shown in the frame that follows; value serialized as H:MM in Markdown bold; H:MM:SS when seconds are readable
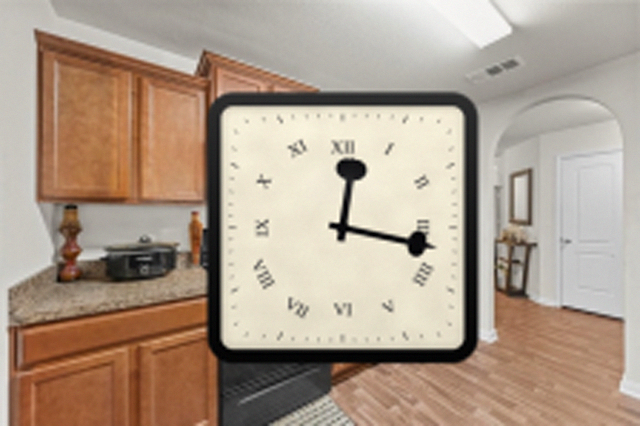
**12:17**
